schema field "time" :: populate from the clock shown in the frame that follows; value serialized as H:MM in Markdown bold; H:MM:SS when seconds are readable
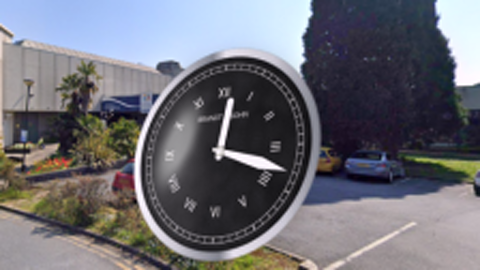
**12:18**
